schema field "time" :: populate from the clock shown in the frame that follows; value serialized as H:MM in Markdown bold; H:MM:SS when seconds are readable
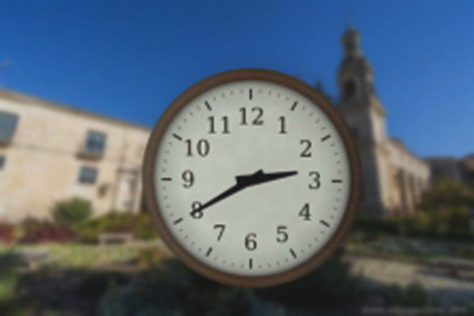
**2:40**
